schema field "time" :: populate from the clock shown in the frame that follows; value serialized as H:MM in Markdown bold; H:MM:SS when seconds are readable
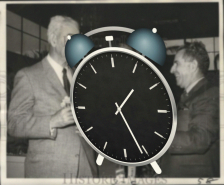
**1:26**
